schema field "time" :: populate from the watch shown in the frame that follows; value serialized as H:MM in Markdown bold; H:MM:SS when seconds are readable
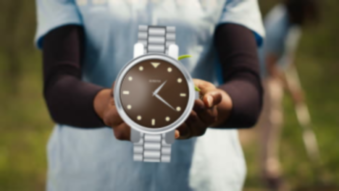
**1:21**
